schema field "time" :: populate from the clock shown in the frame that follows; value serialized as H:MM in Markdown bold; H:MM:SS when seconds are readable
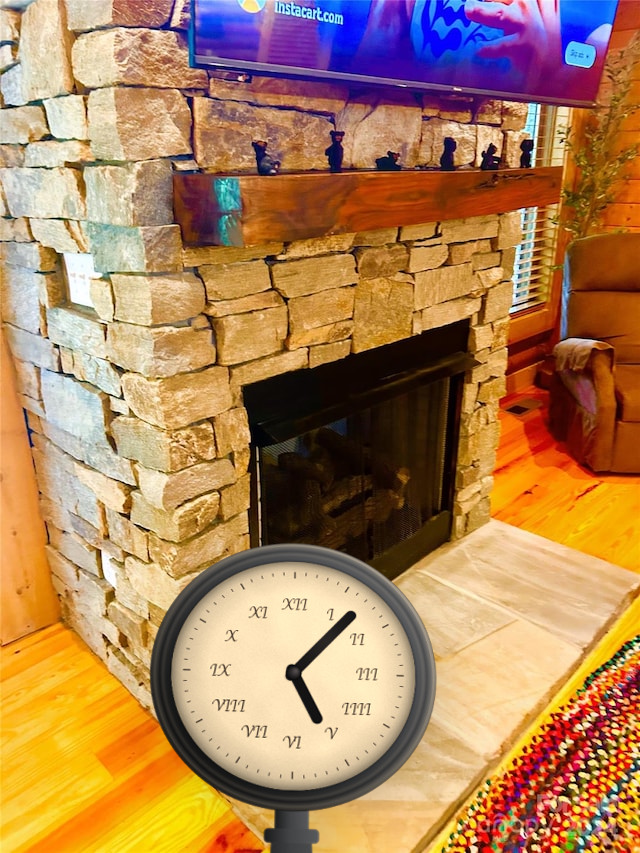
**5:07**
